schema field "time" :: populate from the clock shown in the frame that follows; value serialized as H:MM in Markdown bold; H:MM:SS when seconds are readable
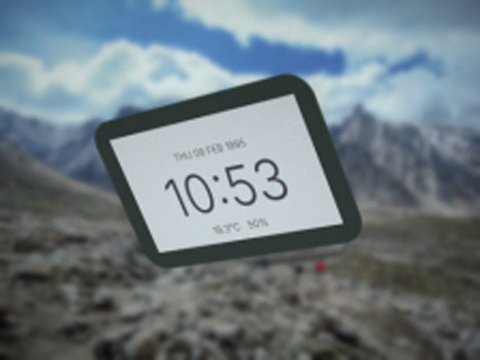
**10:53**
